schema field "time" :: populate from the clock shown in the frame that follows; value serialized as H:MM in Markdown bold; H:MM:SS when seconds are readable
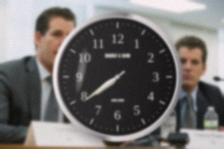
**7:39**
